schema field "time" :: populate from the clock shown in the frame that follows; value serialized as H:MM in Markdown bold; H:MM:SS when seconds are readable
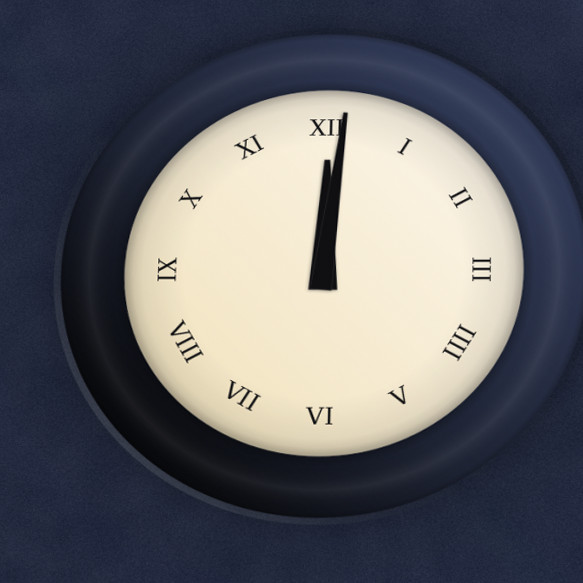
**12:01**
